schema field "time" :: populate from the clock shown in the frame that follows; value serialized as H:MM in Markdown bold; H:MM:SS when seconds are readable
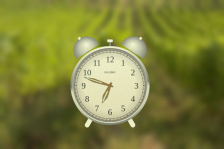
**6:48**
